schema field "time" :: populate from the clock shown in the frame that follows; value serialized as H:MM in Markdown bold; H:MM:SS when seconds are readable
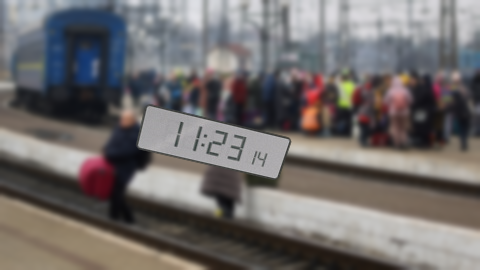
**11:23:14**
